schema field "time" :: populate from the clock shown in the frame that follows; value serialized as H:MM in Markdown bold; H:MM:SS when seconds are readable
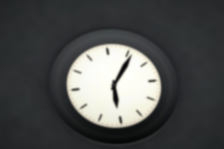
**6:06**
